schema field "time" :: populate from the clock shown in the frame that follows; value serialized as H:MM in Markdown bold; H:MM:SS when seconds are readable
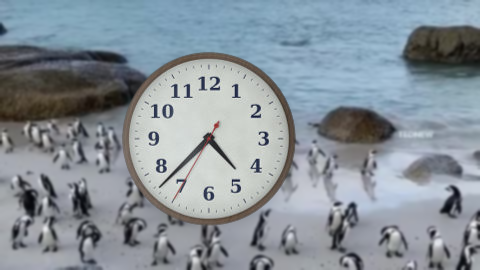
**4:37:35**
